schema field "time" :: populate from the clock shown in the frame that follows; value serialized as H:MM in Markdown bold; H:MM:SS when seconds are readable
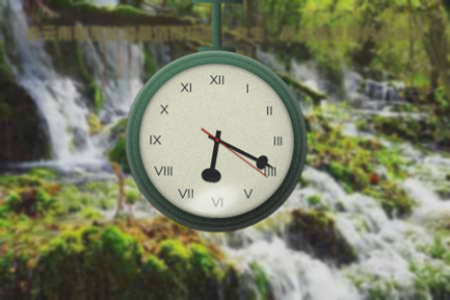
**6:19:21**
